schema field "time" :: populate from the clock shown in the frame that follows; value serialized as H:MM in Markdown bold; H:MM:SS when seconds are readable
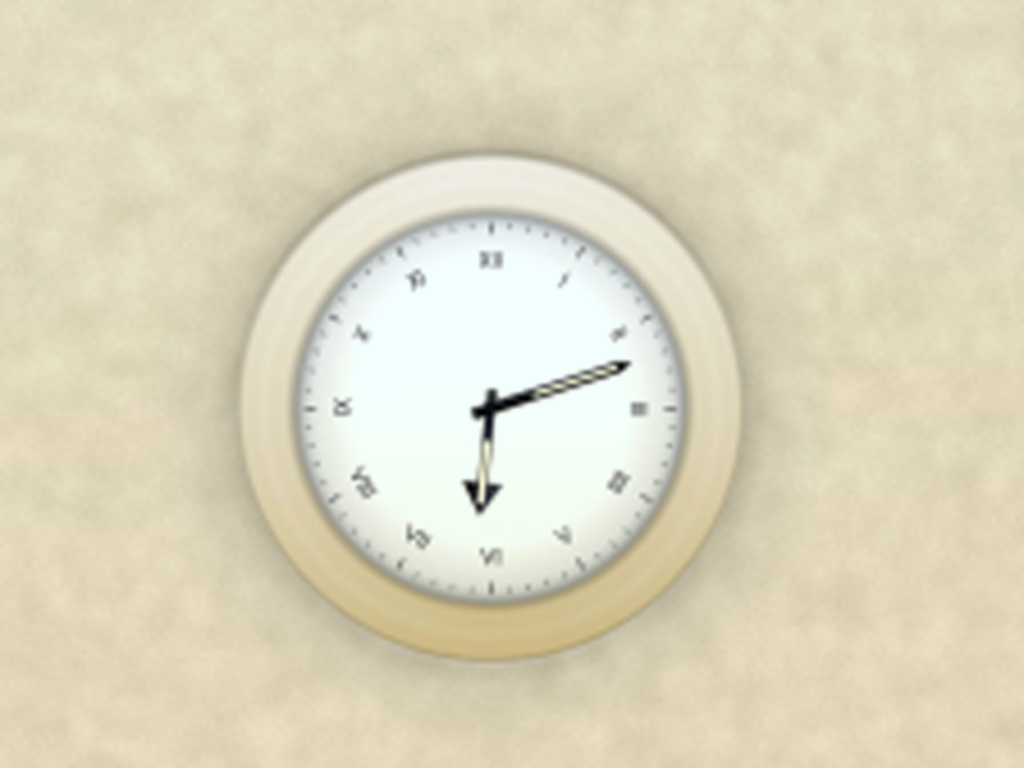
**6:12**
